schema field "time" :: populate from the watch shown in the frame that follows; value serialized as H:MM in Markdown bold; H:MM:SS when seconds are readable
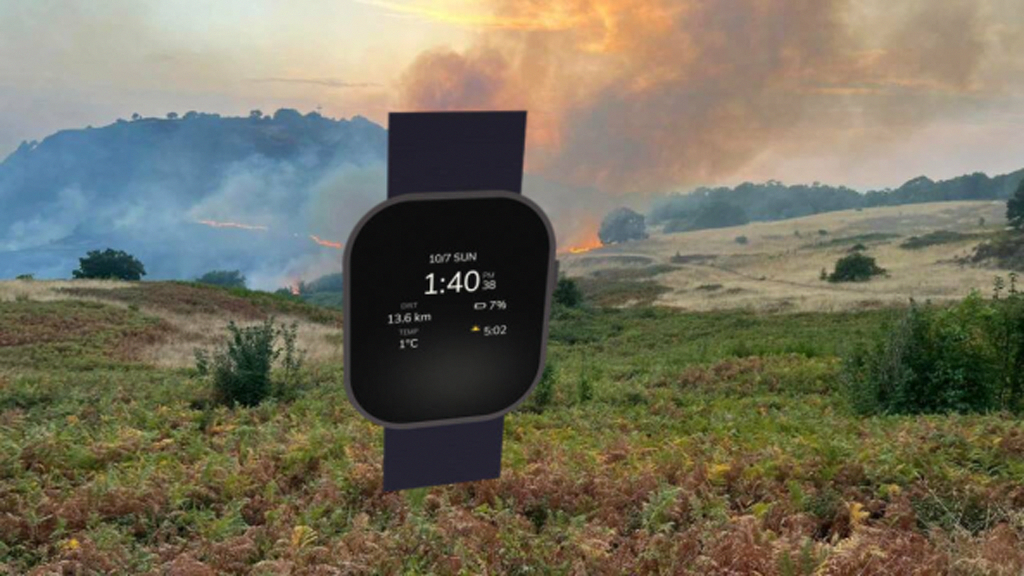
**1:40**
